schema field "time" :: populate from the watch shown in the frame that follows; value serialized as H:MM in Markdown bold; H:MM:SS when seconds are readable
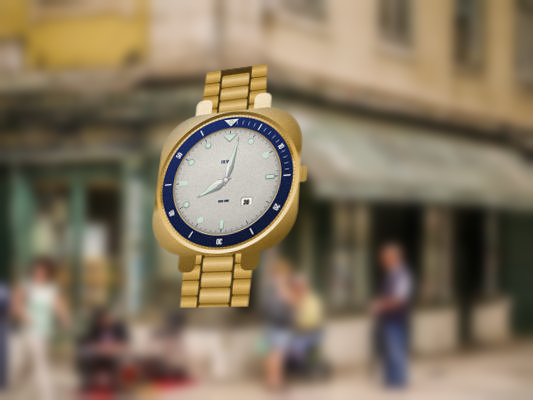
**8:02**
